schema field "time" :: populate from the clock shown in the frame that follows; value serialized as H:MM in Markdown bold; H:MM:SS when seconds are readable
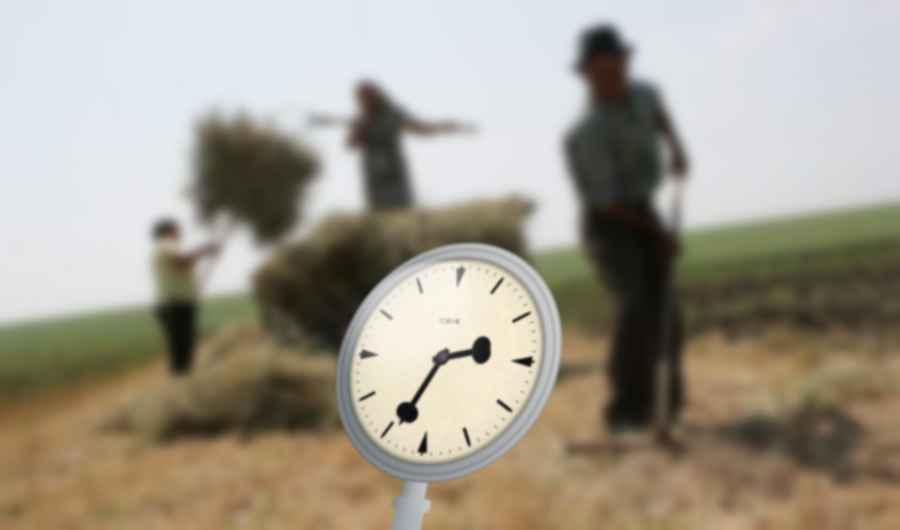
**2:34**
